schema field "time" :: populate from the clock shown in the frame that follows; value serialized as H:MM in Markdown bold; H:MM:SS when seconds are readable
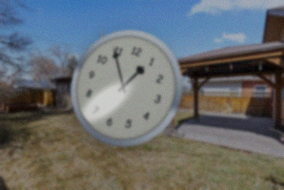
**12:54**
